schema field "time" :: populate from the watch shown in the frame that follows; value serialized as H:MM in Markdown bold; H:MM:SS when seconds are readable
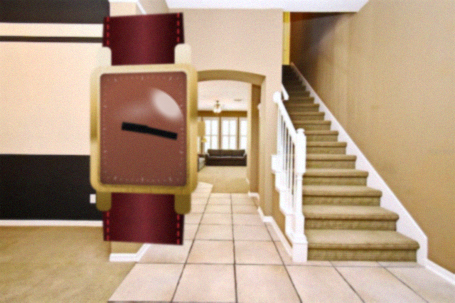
**9:17**
